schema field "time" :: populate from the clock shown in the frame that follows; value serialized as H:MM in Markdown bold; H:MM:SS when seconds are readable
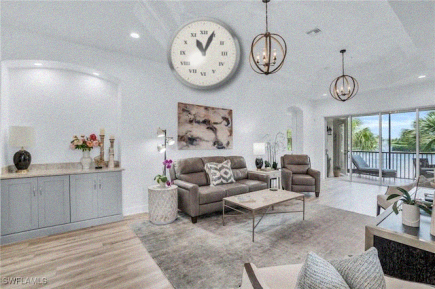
**11:04**
